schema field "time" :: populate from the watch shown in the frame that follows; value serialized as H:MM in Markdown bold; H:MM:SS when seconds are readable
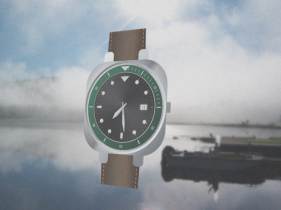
**7:29**
